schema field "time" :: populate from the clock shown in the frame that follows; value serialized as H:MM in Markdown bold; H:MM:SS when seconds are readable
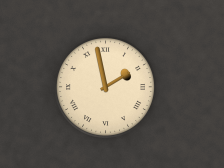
**1:58**
